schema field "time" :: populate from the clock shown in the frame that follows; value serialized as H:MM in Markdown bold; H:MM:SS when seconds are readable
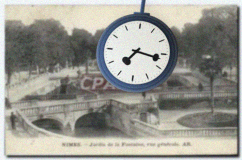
**7:17**
